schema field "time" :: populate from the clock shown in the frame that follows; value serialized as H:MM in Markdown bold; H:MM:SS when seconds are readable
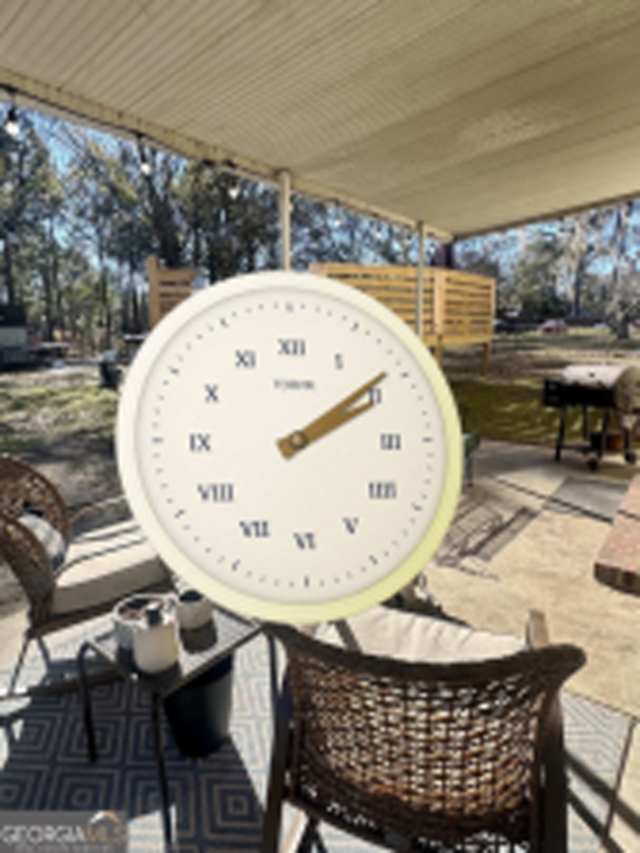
**2:09**
